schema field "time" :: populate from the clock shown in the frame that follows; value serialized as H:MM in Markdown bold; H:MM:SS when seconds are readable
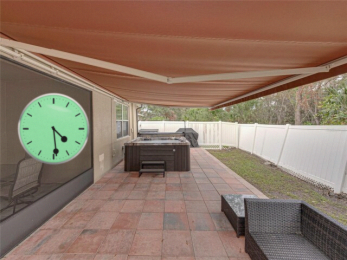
**4:29**
